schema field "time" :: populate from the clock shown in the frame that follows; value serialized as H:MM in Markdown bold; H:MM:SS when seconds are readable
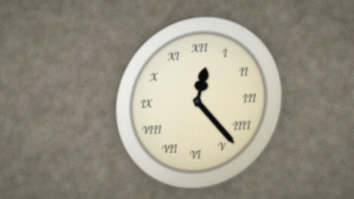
**12:23**
